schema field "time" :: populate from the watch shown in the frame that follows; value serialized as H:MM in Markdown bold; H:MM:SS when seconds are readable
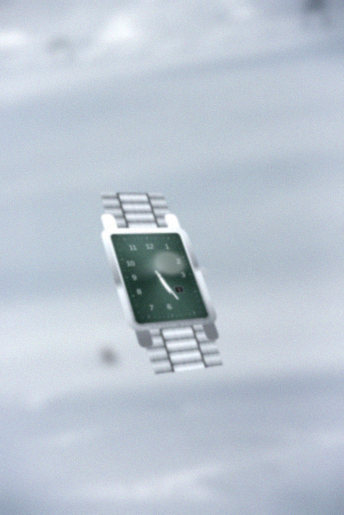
**5:26**
